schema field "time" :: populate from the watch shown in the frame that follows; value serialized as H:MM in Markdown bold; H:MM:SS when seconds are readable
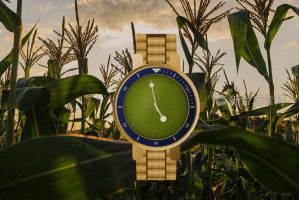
**4:58**
